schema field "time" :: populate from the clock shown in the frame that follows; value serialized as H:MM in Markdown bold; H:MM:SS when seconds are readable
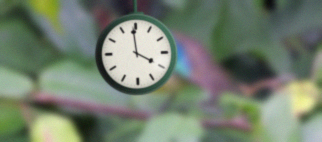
**3:59**
